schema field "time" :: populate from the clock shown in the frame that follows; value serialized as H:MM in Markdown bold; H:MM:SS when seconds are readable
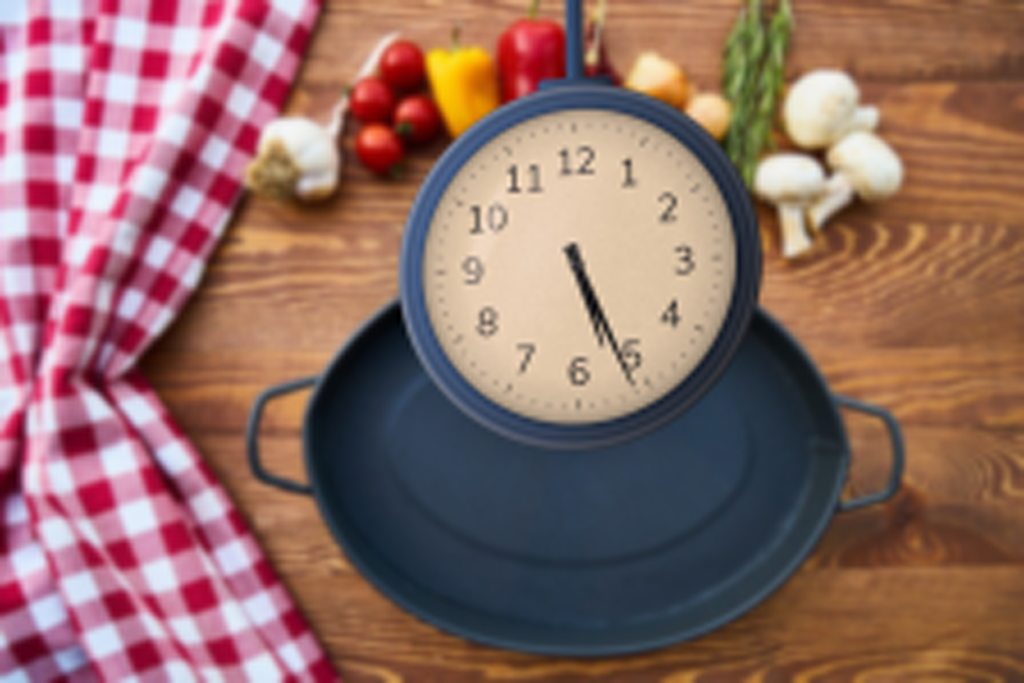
**5:26**
